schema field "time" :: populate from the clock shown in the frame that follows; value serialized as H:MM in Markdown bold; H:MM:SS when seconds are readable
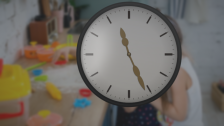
**11:26**
